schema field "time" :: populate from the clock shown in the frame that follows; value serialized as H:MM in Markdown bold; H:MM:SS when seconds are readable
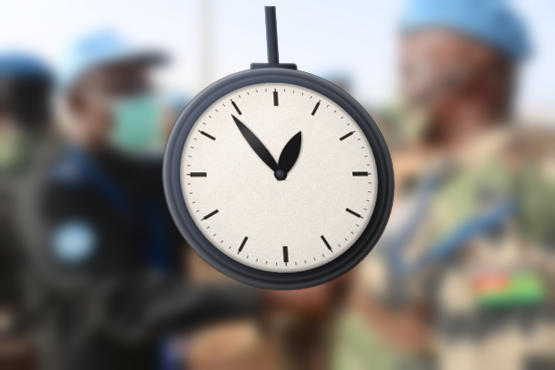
**12:54**
